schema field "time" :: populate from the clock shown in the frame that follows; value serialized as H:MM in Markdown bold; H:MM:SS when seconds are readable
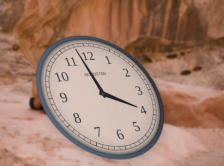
**3:58**
